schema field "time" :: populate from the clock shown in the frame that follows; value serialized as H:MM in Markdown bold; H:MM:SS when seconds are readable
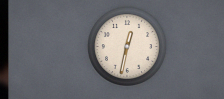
**12:32**
